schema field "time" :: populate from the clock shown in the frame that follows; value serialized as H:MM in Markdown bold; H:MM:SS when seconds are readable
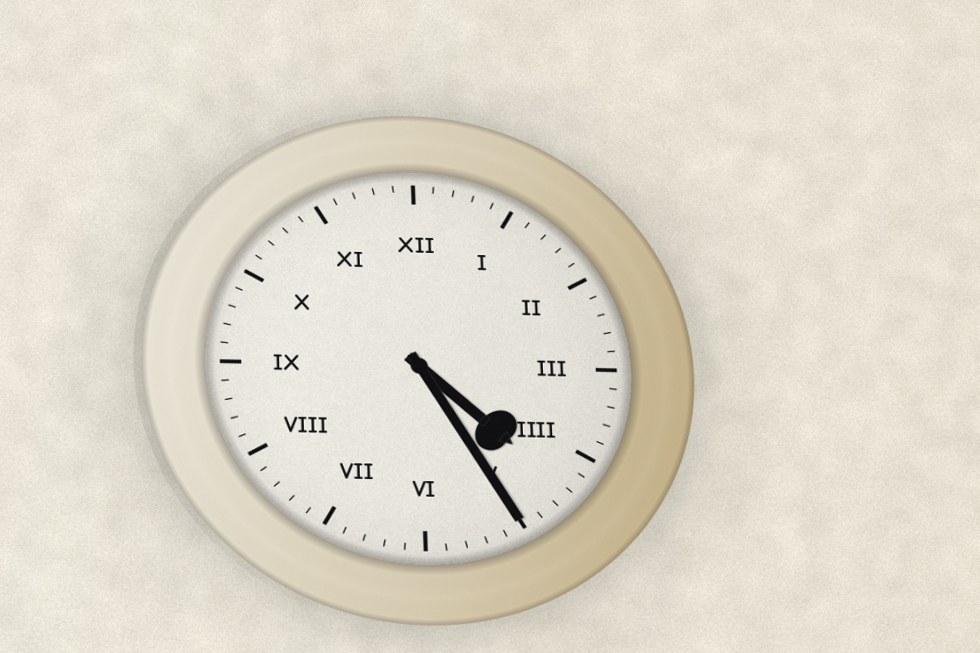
**4:25**
